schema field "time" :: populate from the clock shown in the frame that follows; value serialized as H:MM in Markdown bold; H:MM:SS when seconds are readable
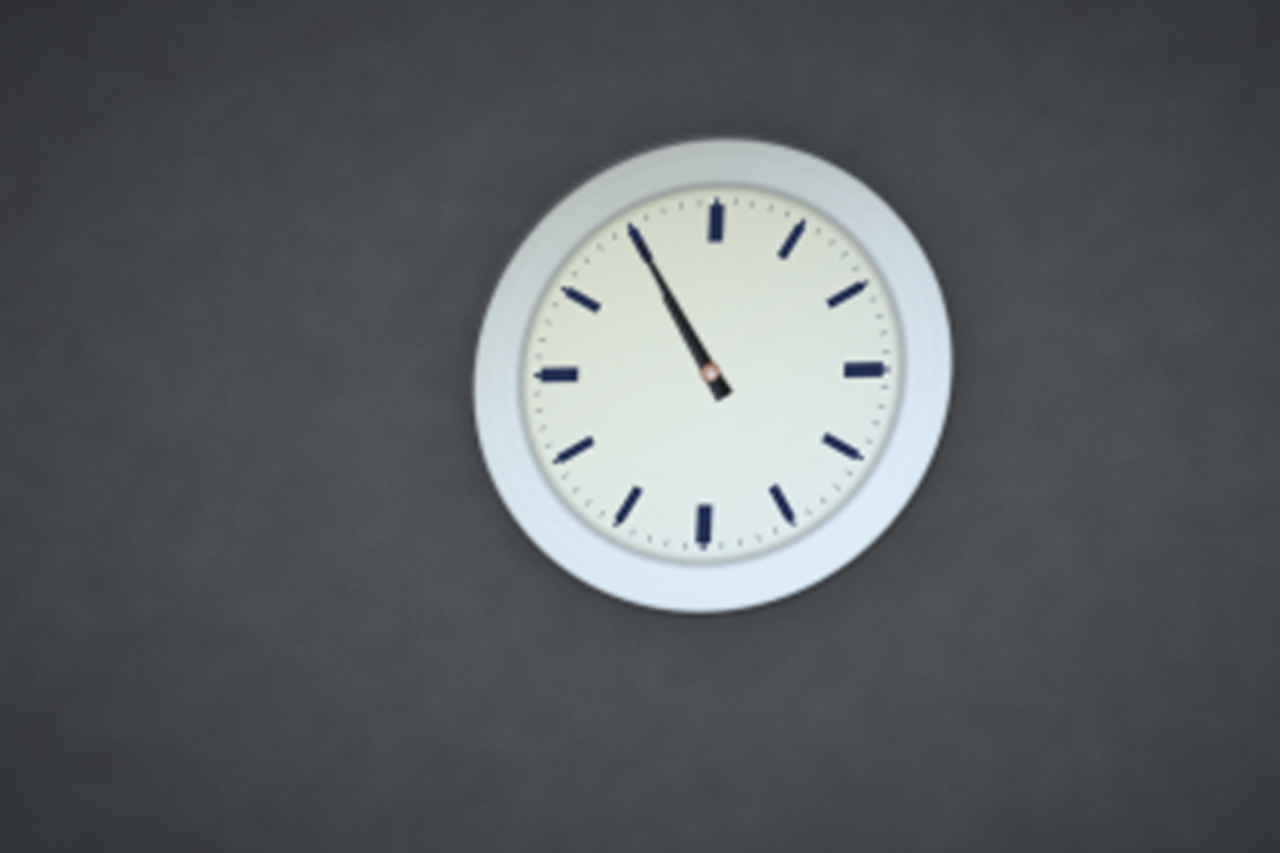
**10:55**
